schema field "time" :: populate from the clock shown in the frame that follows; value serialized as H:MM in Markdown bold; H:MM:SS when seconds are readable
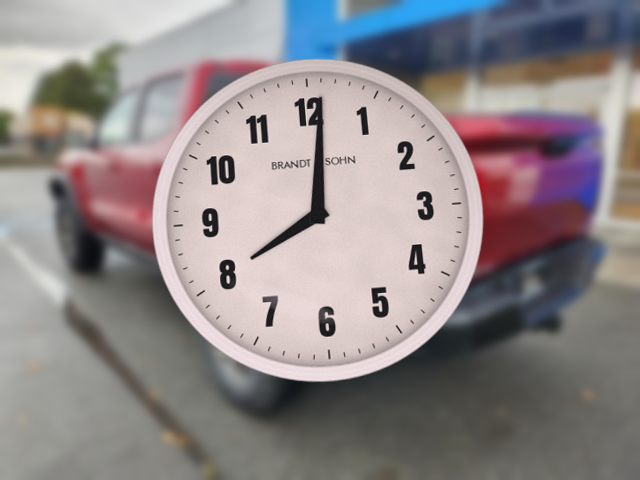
**8:01**
